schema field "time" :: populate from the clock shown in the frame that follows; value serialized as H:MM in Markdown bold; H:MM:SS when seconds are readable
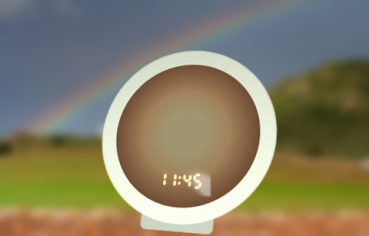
**11:45**
